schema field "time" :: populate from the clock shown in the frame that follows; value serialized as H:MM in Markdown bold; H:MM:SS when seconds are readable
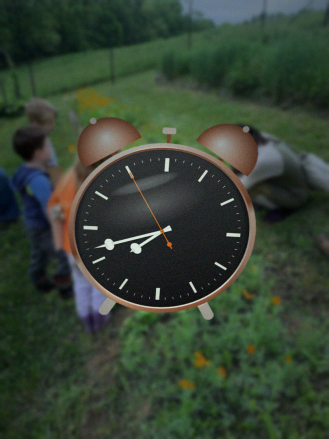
**7:41:55**
